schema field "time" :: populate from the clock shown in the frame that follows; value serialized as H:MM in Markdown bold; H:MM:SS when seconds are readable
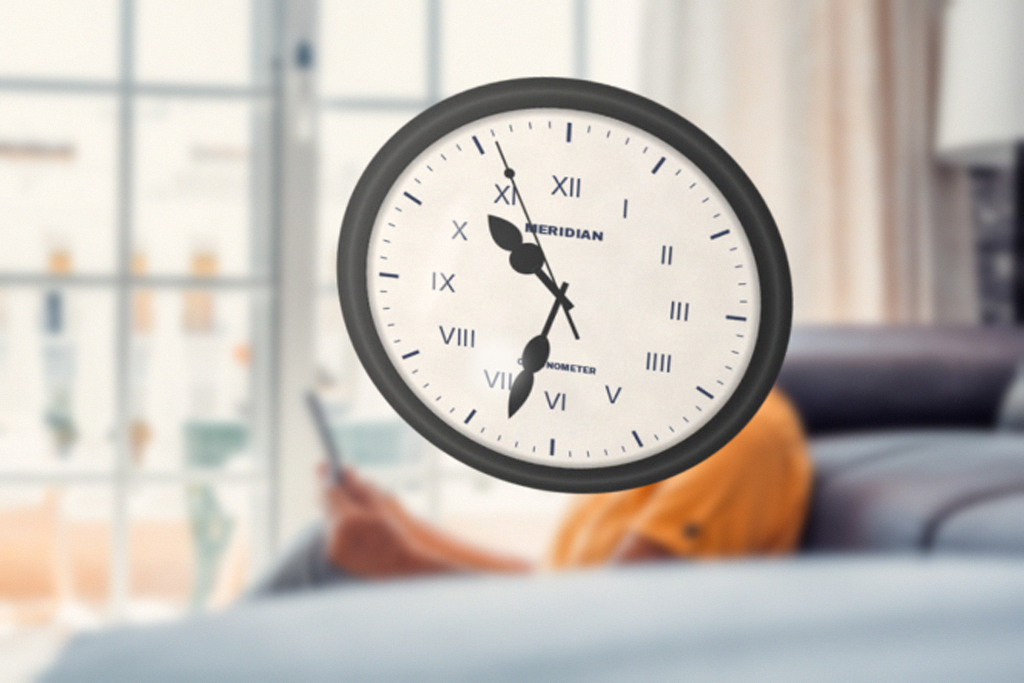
**10:32:56**
